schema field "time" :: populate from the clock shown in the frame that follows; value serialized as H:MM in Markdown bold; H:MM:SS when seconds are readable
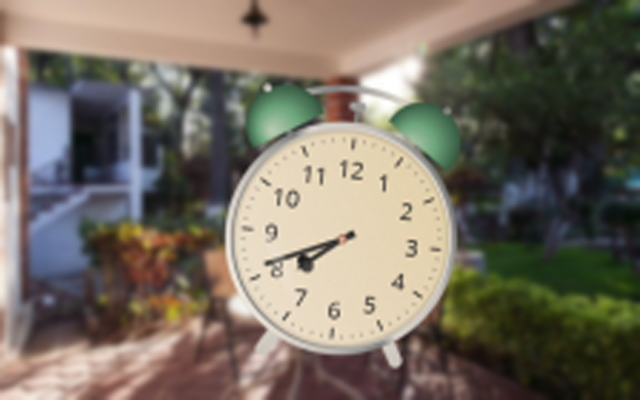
**7:41**
